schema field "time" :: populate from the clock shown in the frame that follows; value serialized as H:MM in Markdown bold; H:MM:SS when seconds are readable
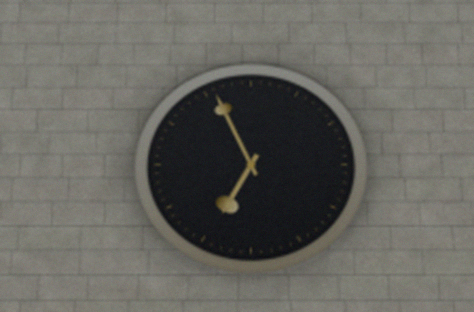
**6:56**
